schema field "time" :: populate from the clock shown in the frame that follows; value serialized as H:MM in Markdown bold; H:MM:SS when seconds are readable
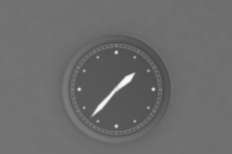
**1:37**
